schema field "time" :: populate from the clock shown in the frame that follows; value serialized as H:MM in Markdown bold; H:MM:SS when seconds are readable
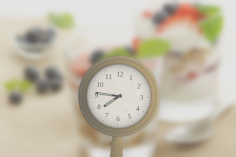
**7:46**
